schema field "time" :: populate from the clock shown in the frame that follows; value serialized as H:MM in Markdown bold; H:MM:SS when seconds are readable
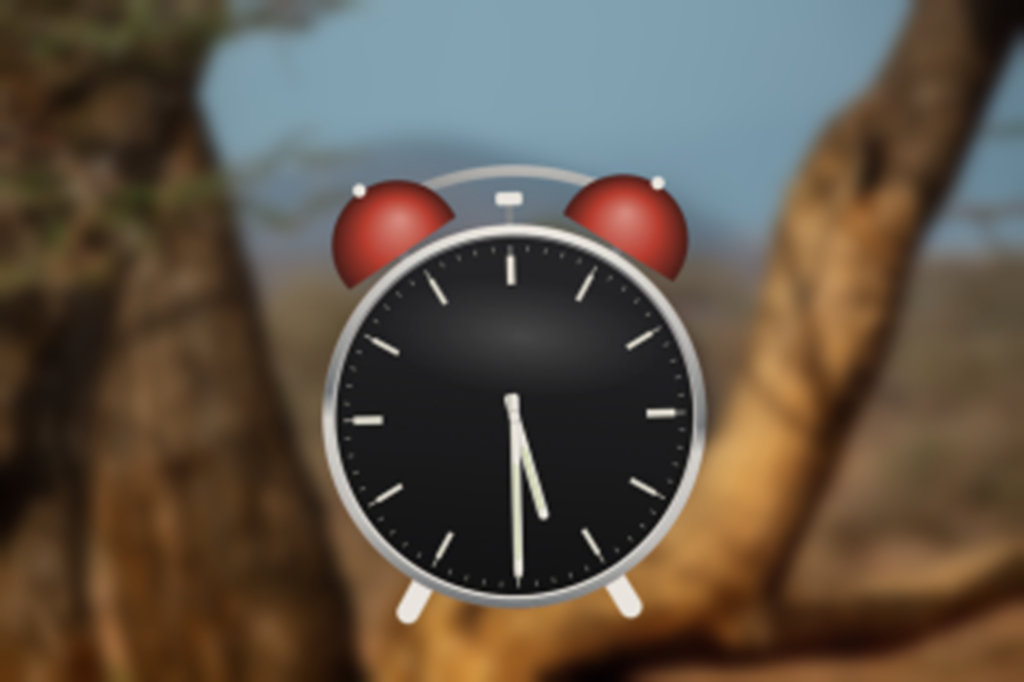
**5:30**
